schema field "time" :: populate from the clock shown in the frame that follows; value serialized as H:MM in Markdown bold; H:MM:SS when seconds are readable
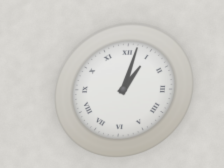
**1:02**
